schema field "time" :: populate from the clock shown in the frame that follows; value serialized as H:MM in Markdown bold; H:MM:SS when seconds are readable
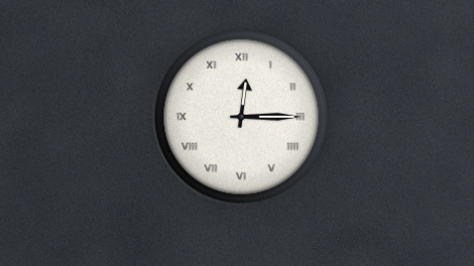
**12:15**
